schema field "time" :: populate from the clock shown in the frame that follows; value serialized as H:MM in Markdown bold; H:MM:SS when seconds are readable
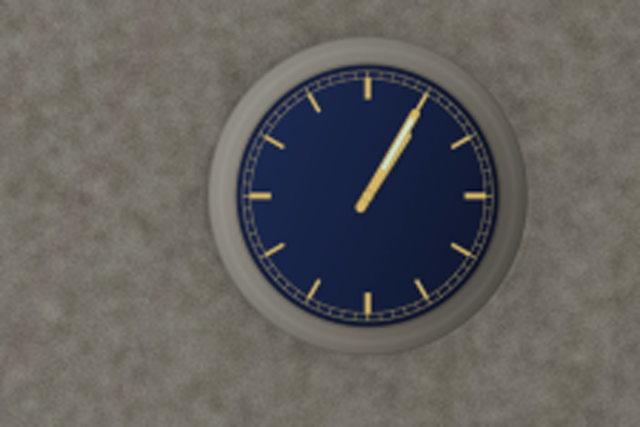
**1:05**
